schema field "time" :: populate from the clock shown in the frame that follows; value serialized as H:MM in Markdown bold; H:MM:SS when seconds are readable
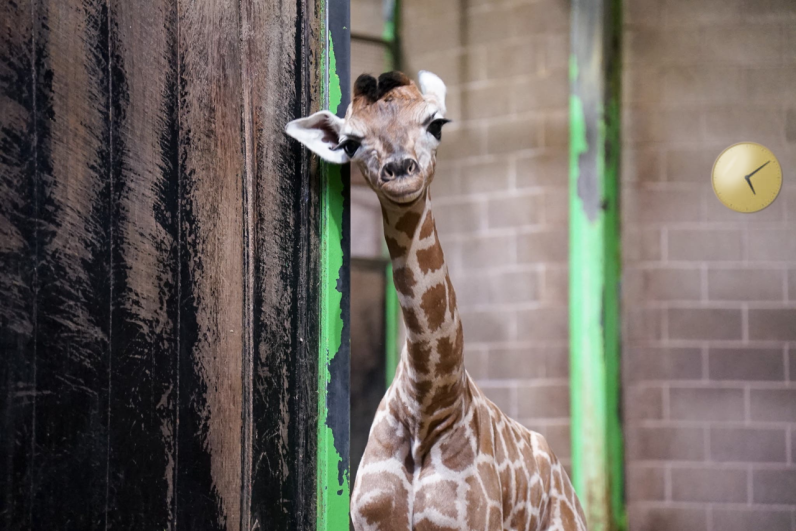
**5:09**
